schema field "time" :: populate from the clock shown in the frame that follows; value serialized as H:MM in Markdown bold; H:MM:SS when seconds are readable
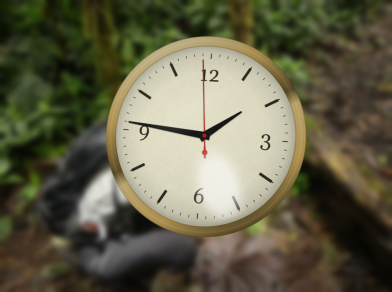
**1:45:59**
